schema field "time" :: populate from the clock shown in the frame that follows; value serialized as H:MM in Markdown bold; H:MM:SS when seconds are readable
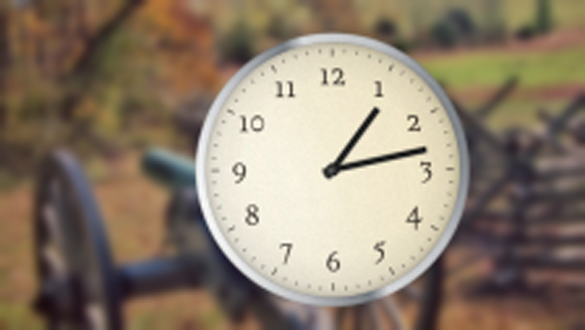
**1:13**
